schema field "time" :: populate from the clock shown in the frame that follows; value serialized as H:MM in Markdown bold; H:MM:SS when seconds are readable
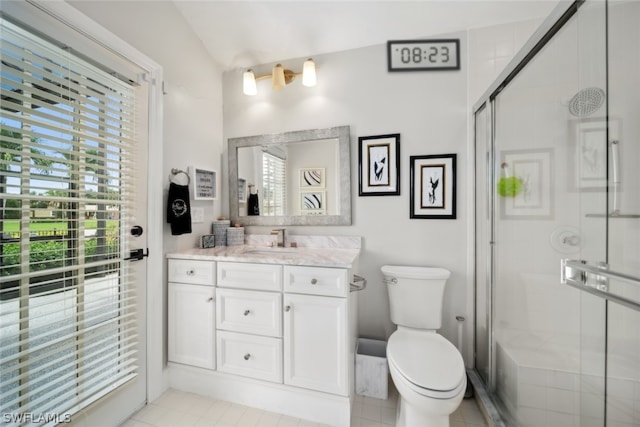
**8:23**
